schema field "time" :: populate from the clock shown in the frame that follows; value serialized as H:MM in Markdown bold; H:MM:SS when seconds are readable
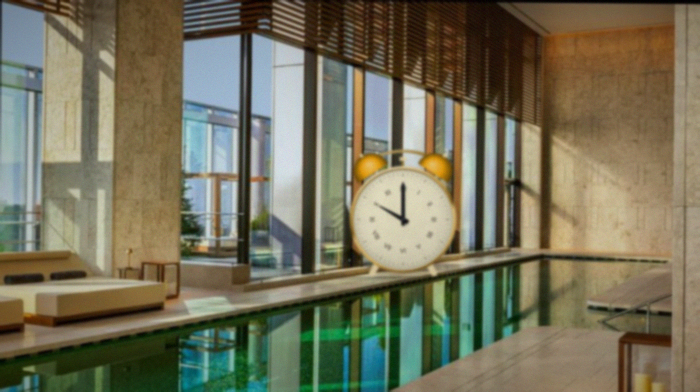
**10:00**
